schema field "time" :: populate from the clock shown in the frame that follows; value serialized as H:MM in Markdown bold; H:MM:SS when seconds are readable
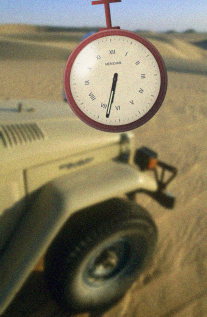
**6:33**
